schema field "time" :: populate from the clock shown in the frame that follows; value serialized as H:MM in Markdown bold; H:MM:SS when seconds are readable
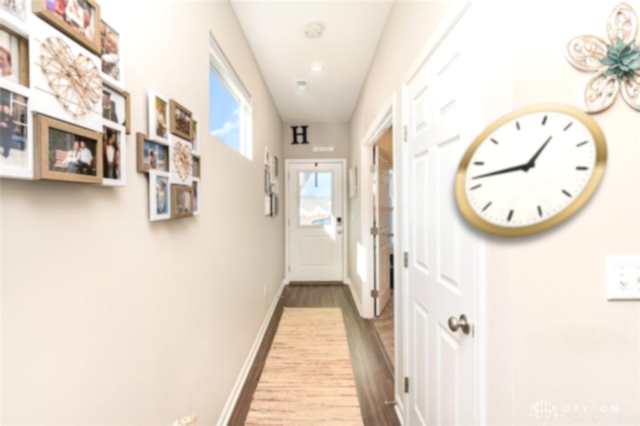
**12:42**
